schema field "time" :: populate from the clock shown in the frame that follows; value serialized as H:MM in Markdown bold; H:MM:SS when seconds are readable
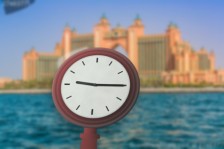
**9:15**
